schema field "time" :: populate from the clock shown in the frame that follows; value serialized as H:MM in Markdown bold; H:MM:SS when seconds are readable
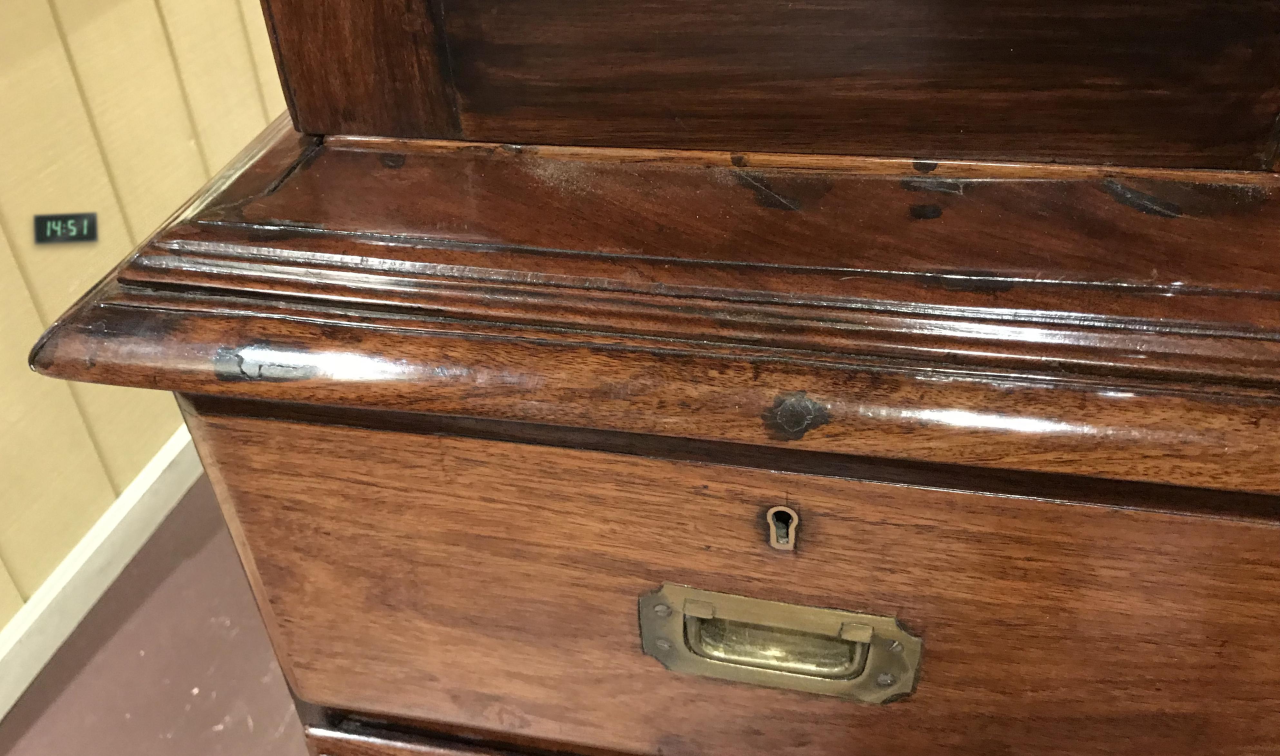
**14:51**
